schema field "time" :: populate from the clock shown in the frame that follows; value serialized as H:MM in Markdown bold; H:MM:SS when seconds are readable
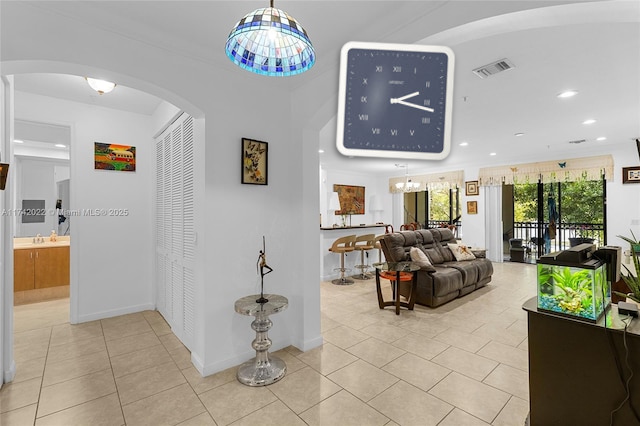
**2:17**
